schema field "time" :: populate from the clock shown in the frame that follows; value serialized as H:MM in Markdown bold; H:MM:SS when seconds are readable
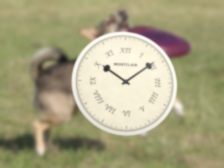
**10:09**
